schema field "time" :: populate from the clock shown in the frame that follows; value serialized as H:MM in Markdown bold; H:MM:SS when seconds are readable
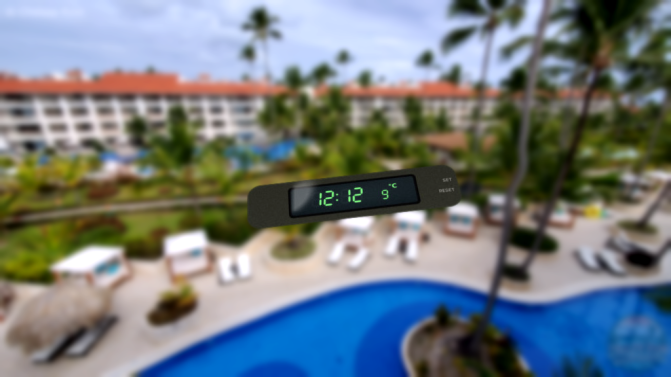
**12:12**
